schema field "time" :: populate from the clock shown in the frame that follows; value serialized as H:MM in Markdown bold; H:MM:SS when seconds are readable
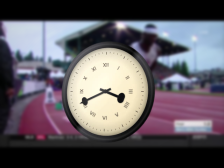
**3:41**
